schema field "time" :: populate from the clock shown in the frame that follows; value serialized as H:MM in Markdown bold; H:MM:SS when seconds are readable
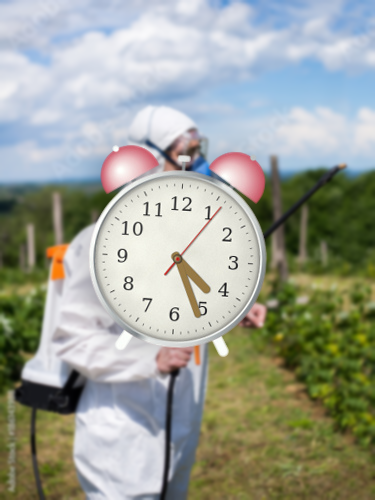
**4:26:06**
